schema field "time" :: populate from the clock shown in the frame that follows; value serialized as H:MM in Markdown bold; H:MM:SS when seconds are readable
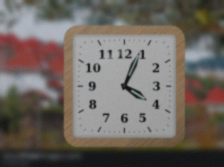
**4:04**
